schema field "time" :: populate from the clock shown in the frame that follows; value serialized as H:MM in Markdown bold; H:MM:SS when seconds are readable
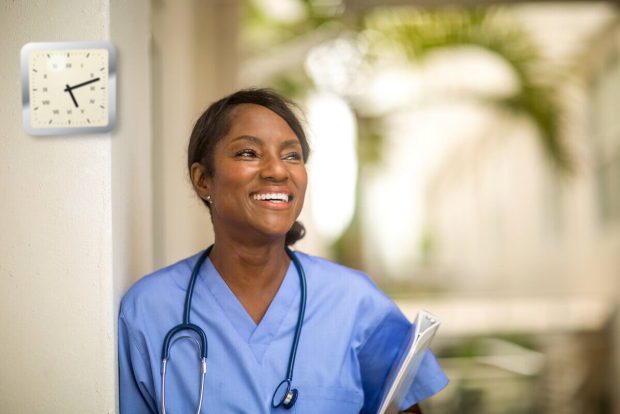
**5:12**
